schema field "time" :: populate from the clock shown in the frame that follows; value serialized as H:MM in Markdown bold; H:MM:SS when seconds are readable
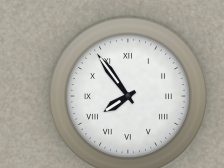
**7:54**
